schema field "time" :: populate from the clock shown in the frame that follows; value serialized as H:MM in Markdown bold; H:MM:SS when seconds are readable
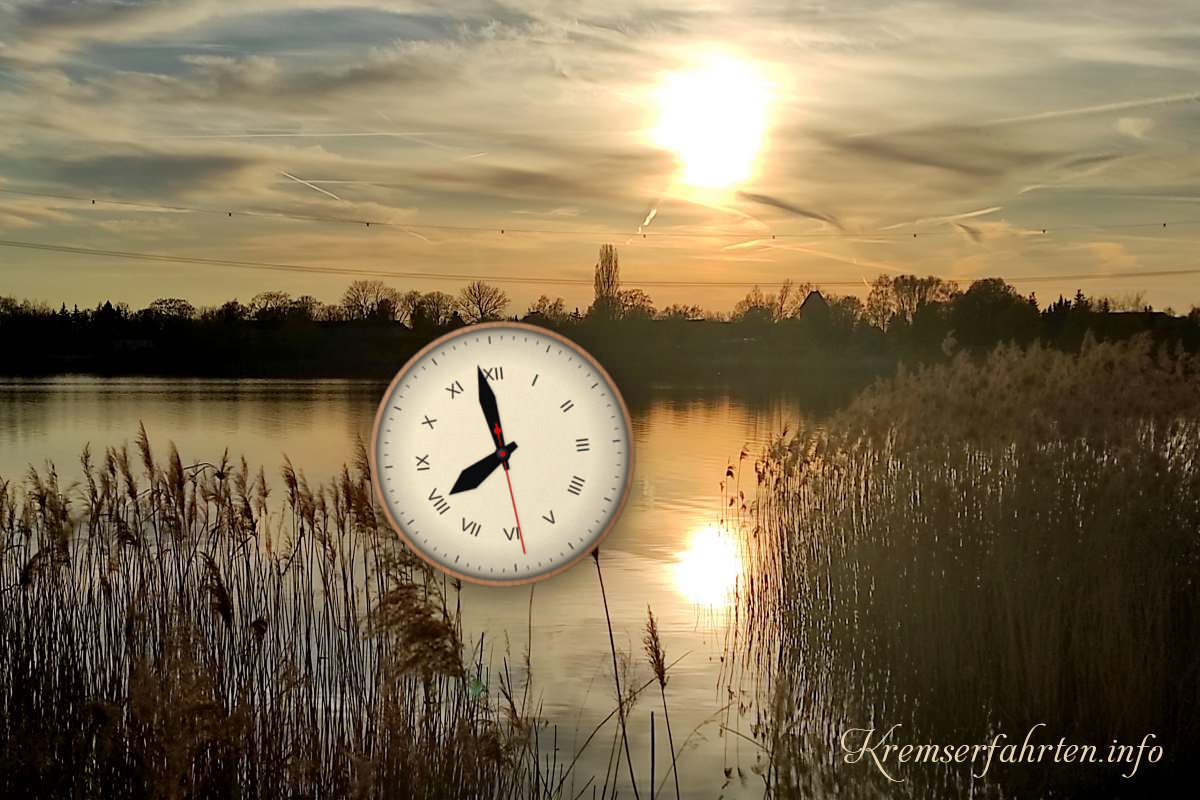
**7:58:29**
